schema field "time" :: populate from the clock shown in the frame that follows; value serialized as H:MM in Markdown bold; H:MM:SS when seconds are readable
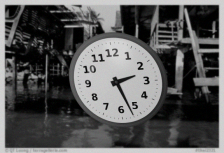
**2:27**
